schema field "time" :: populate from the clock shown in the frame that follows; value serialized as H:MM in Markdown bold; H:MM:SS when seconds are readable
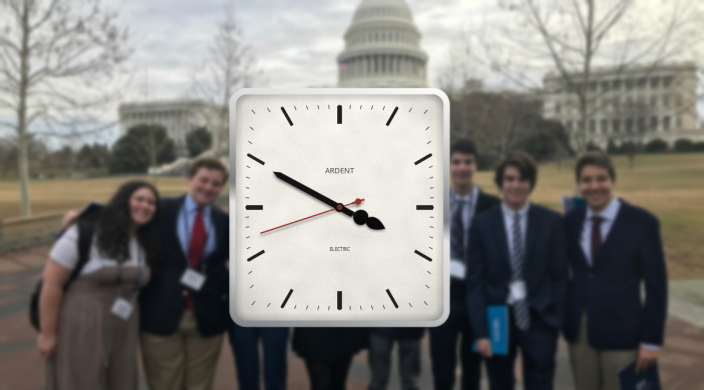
**3:49:42**
